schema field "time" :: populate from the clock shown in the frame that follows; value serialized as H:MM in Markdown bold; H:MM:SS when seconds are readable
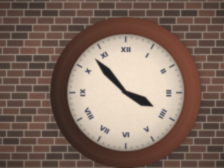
**3:53**
